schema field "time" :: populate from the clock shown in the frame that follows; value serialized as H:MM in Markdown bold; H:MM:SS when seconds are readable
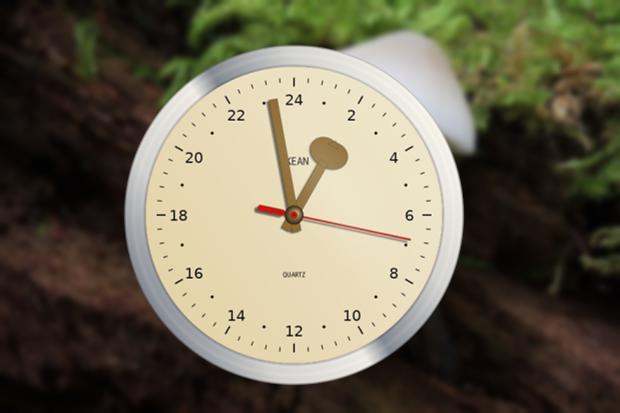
**1:58:17**
